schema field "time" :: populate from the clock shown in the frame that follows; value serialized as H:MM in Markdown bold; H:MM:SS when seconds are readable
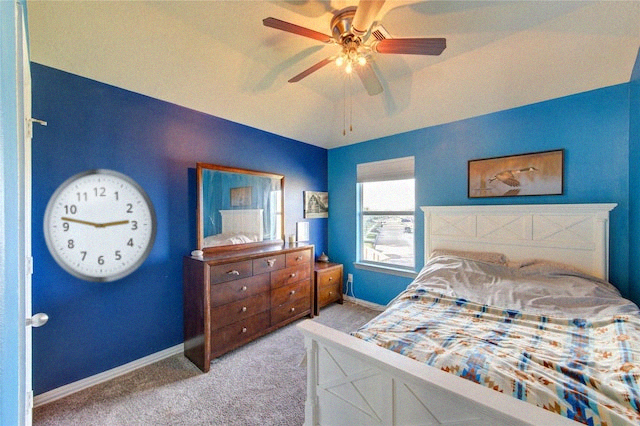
**2:47**
